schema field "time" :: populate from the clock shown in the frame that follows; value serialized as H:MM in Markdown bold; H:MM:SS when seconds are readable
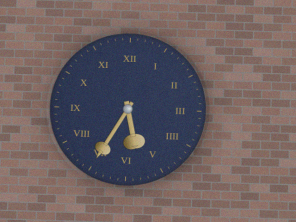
**5:35**
